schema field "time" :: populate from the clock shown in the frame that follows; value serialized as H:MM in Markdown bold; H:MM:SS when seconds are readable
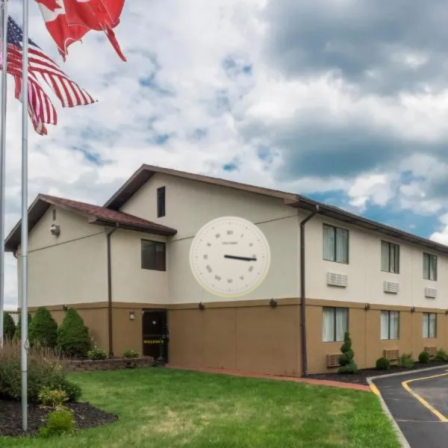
**3:16**
